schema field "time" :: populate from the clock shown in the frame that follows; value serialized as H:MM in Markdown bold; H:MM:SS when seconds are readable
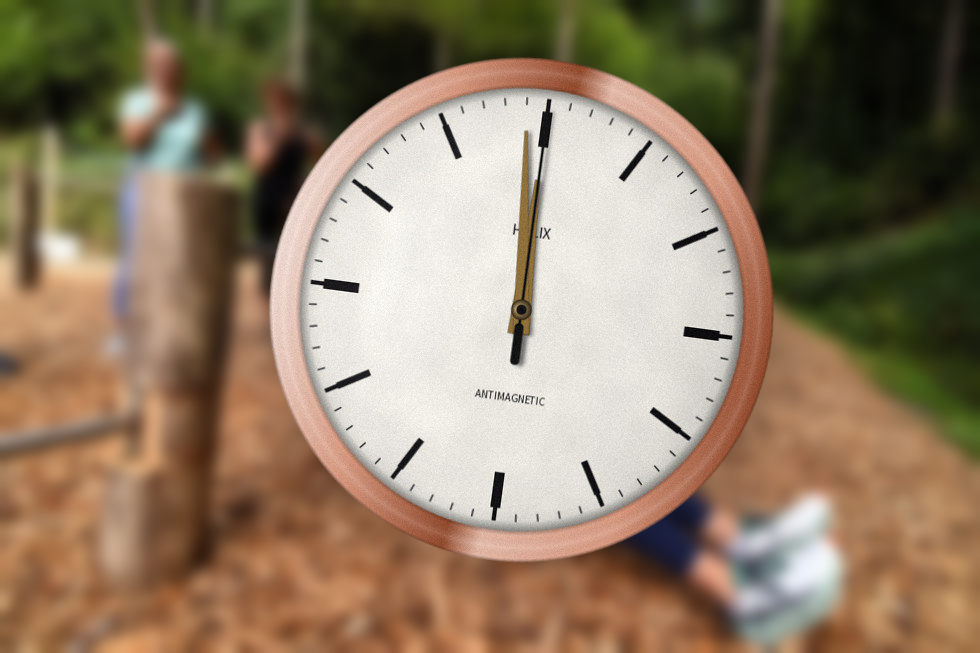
**11:59:00**
